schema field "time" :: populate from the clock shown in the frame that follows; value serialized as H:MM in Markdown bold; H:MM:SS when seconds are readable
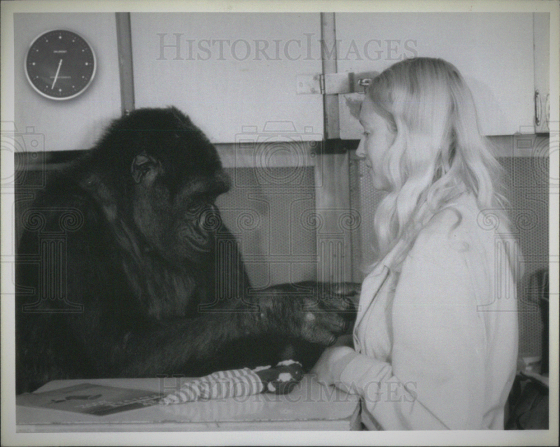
**6:33**
